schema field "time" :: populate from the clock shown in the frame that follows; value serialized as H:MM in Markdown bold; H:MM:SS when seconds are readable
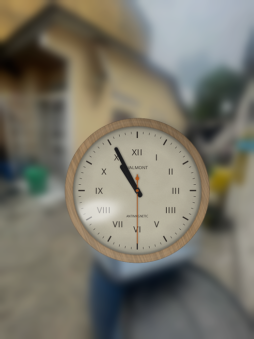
**10:55:30**
